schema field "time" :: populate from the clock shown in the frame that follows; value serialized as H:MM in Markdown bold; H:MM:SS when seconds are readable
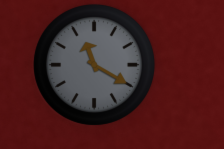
**11:20**
